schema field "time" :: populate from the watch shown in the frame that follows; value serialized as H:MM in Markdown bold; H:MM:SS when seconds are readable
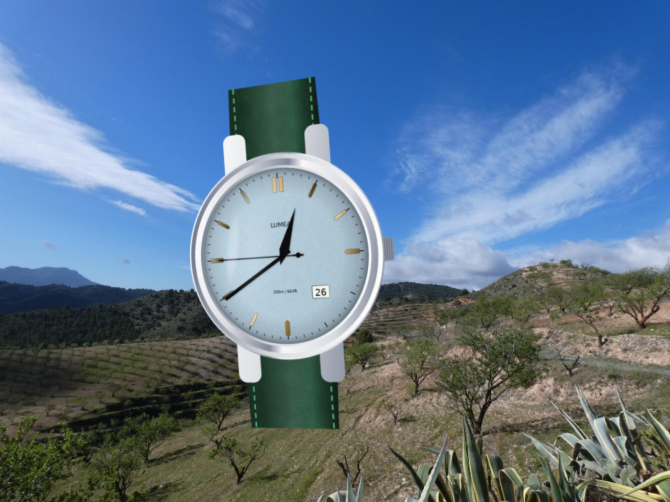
**12:39:45**
